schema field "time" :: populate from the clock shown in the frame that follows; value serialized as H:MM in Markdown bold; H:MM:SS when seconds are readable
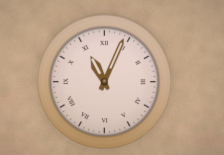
**11:04**
